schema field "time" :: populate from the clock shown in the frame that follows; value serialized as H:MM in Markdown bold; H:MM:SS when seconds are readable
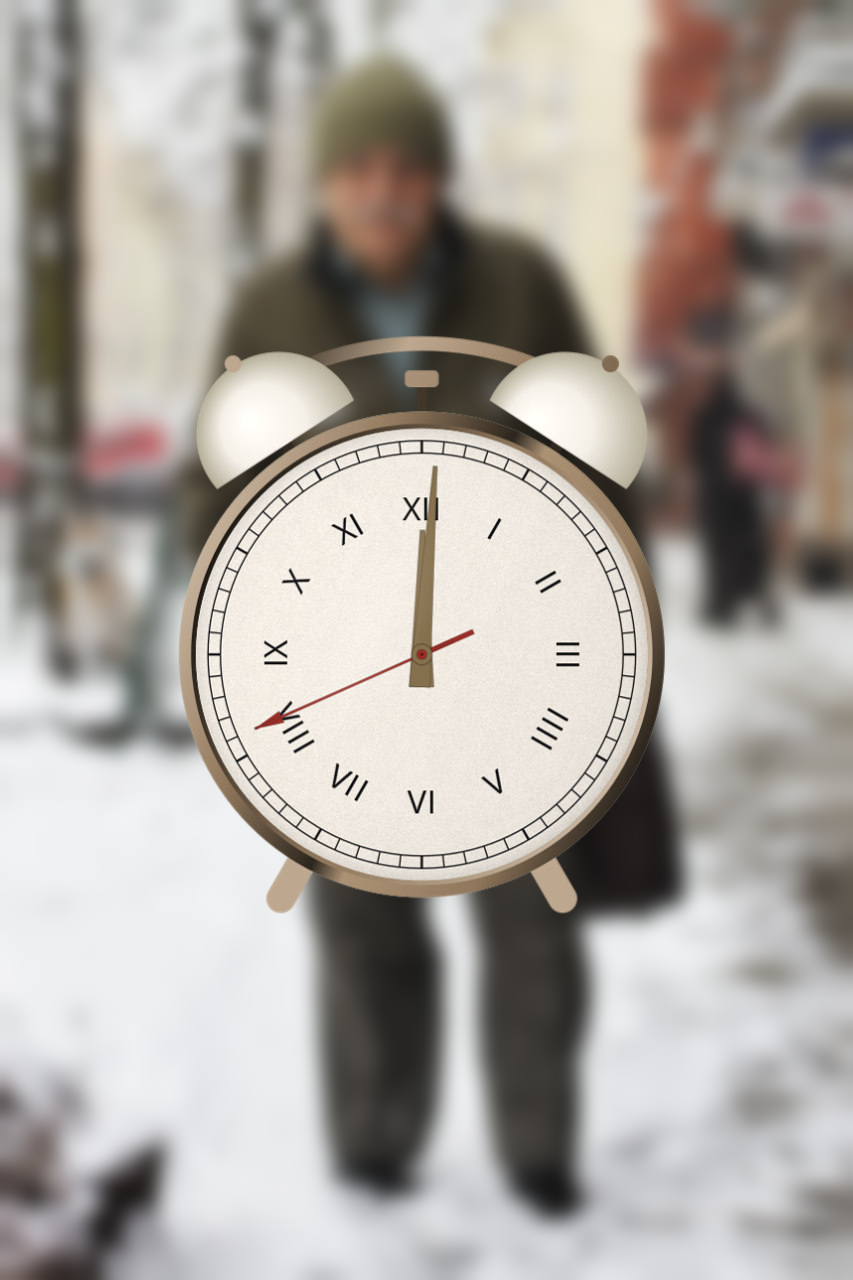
**12:00:41**
